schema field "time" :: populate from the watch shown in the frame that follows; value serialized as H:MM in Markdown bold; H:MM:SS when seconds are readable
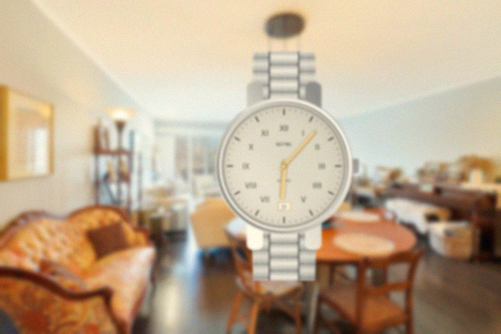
**6:07**
